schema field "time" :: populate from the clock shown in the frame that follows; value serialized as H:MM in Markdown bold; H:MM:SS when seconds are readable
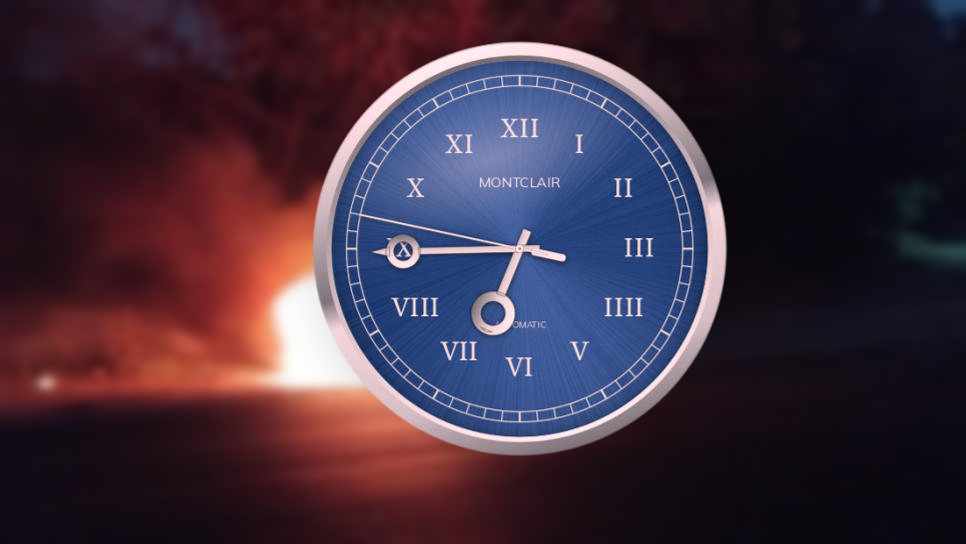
**6:44:47**
